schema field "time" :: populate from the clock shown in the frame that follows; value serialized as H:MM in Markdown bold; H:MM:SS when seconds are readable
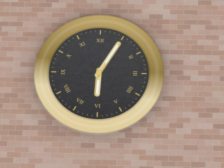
**6:05**
